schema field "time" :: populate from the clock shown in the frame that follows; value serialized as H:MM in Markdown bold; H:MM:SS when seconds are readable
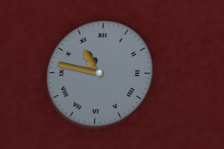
**10:47**
